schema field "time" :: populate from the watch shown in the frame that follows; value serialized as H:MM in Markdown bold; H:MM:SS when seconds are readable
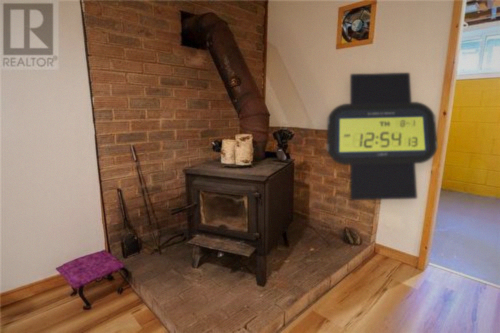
**12:54**
